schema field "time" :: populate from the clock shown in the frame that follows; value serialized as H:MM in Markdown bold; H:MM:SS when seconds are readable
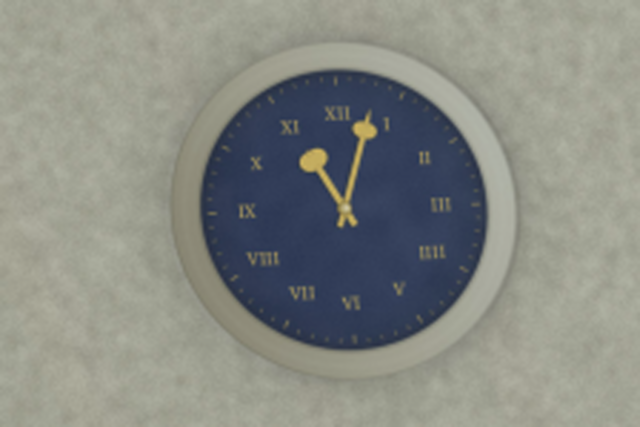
**11:03**
